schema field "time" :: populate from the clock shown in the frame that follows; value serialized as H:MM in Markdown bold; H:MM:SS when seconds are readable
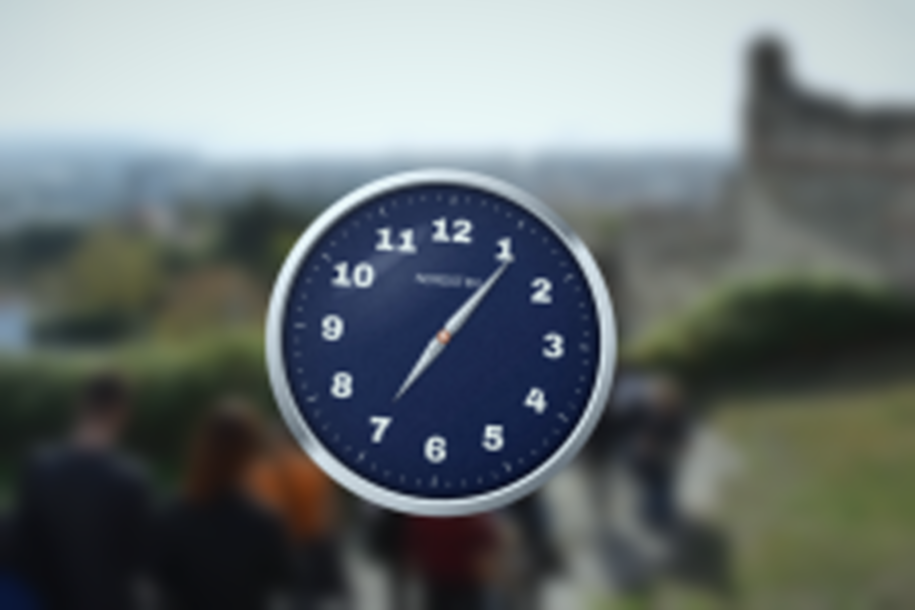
**7:06**
